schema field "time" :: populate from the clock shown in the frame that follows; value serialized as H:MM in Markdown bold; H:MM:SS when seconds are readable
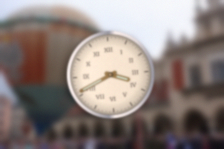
**3:41**
